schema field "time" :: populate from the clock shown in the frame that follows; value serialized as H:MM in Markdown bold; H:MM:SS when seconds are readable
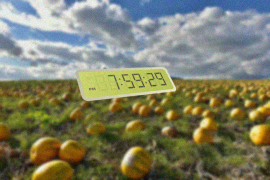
**7:59:29**
